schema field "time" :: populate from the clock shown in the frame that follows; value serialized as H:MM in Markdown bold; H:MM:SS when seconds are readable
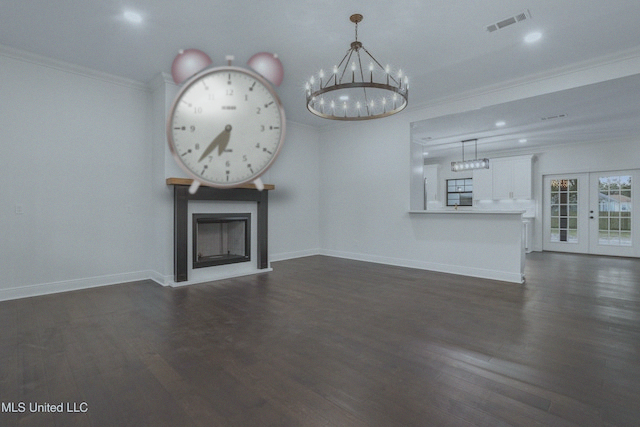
**6:37**
